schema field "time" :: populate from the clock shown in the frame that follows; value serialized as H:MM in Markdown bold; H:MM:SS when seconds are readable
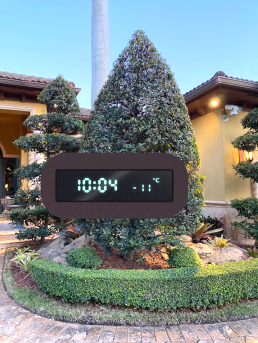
**10:04**
